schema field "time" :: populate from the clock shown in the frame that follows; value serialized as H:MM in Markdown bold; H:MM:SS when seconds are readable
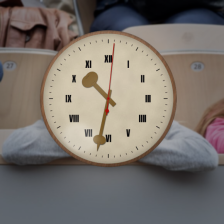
**10:32:01**
